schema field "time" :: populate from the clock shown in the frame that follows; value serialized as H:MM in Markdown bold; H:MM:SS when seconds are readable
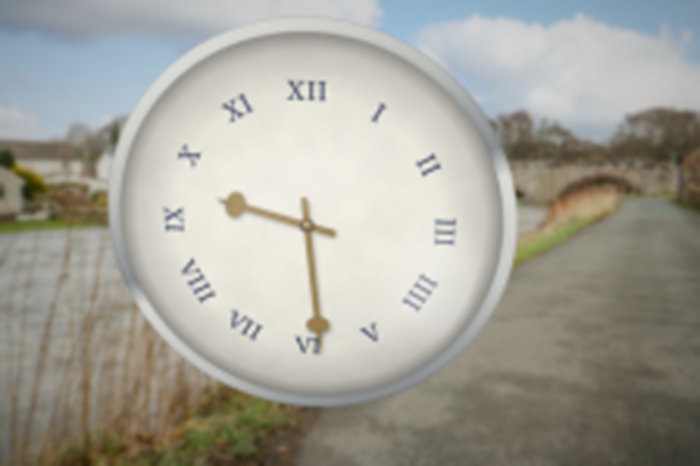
**9:29**
